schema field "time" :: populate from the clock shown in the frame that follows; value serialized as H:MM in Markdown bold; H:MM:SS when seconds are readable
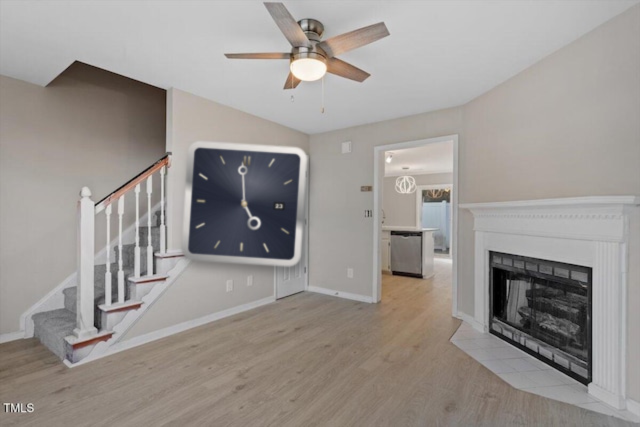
**4:59**
